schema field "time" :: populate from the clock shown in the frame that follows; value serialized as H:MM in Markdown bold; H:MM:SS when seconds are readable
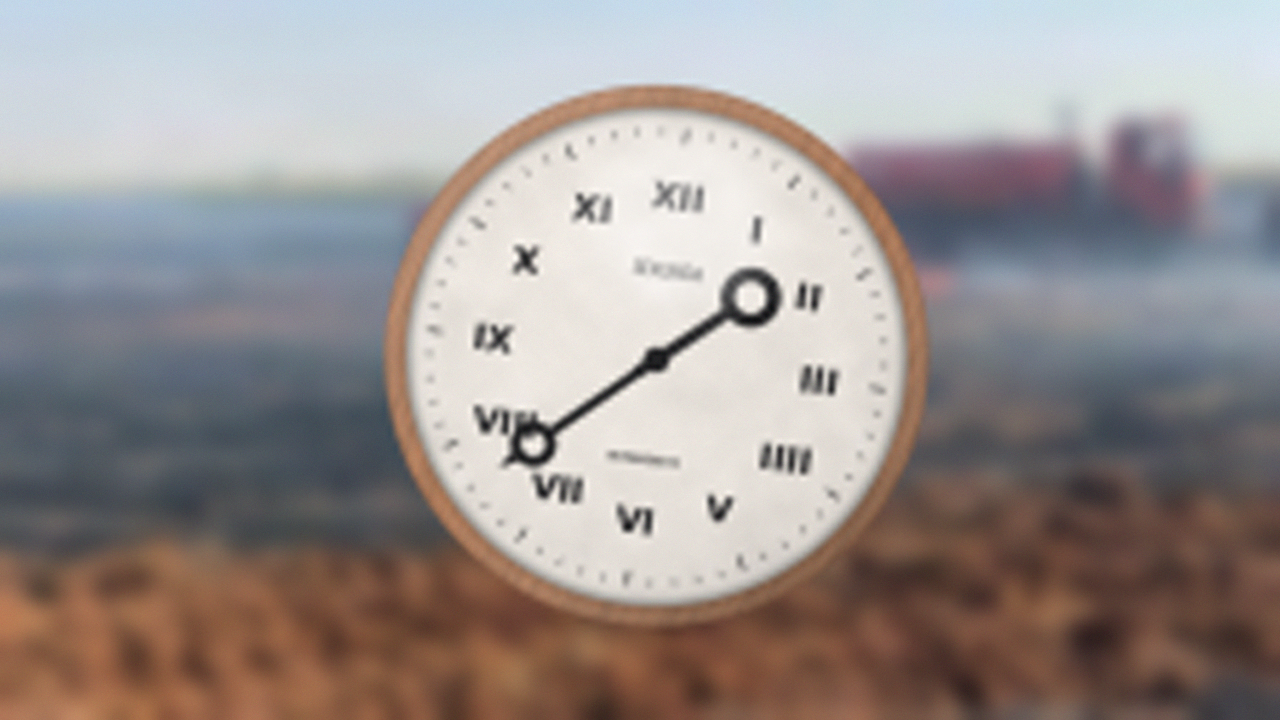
**1:38**
